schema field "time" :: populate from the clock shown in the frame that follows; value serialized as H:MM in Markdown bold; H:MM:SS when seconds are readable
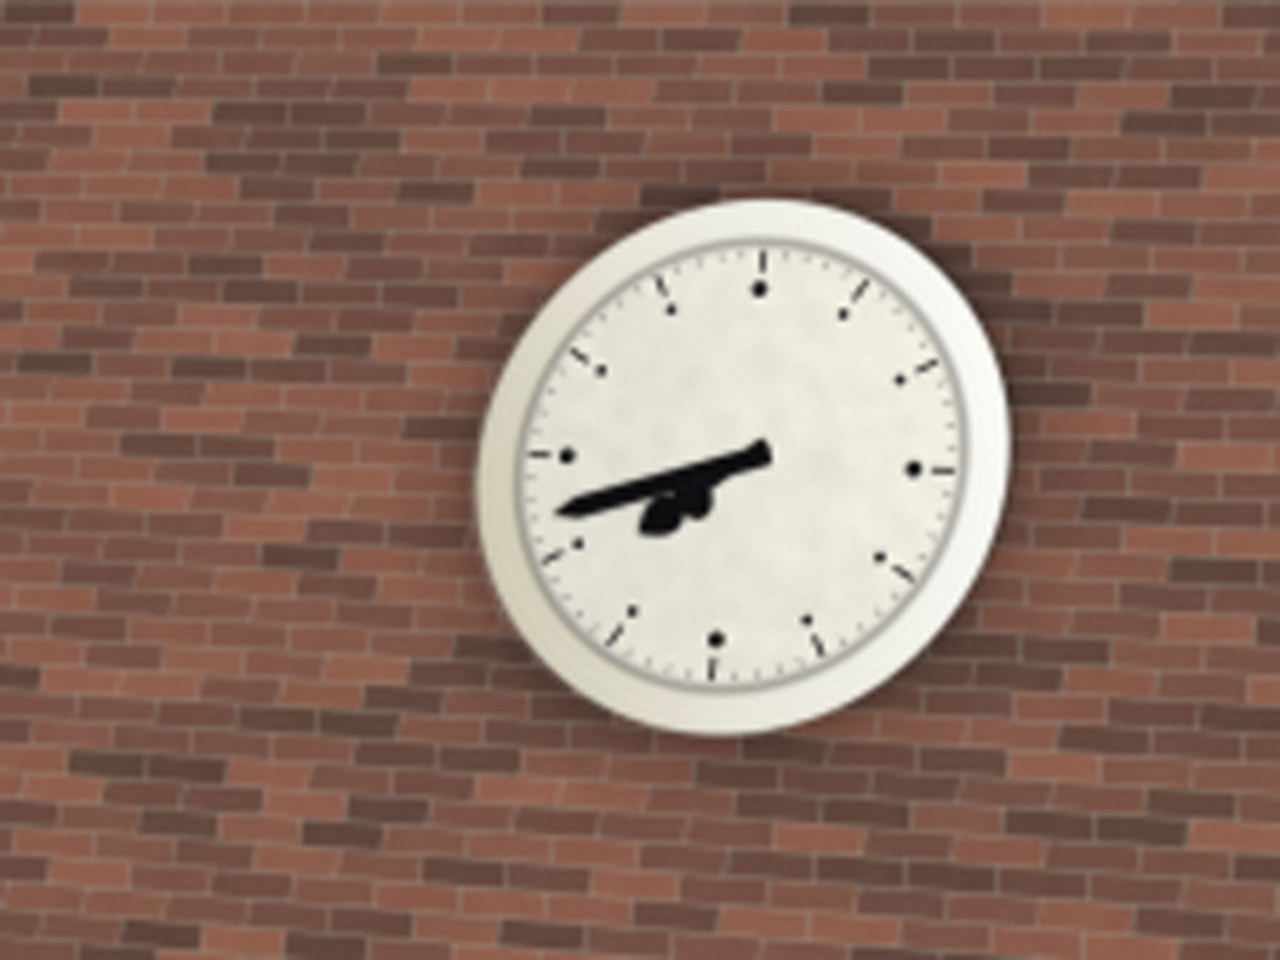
**7:42**
